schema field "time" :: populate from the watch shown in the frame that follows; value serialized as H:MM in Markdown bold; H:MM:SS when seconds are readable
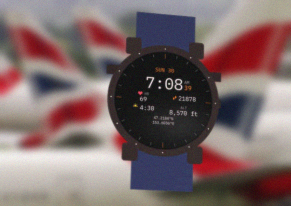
**7:08**
